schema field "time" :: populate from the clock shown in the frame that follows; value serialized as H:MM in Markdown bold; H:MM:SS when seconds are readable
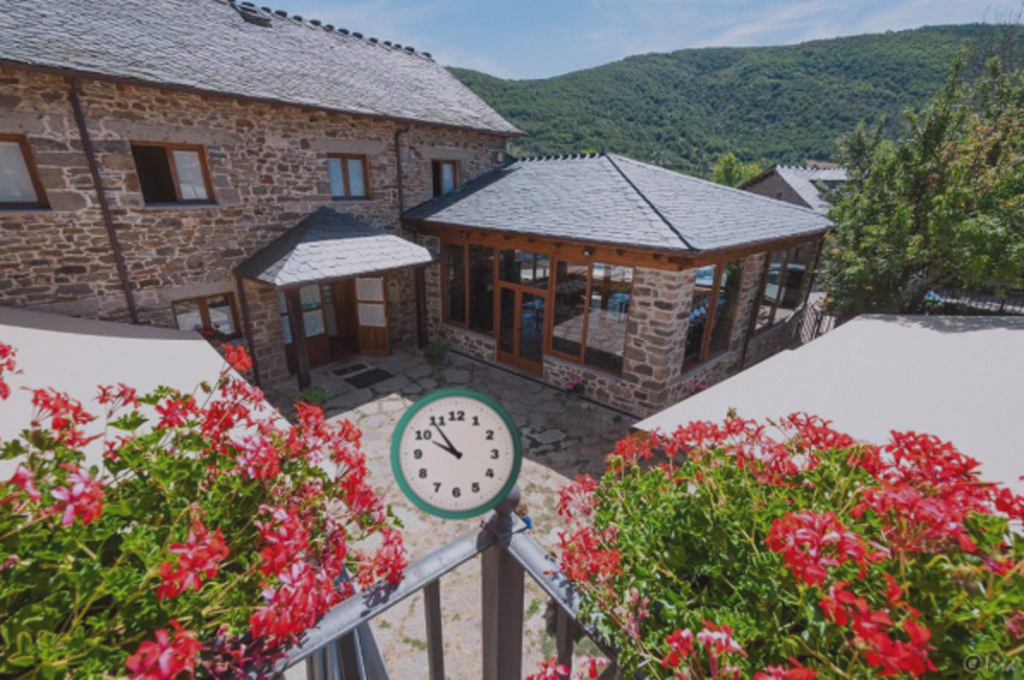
**9:54**
